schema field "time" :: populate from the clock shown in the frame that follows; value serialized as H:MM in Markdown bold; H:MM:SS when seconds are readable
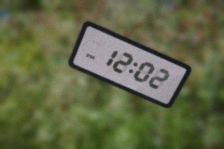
**12:02**
